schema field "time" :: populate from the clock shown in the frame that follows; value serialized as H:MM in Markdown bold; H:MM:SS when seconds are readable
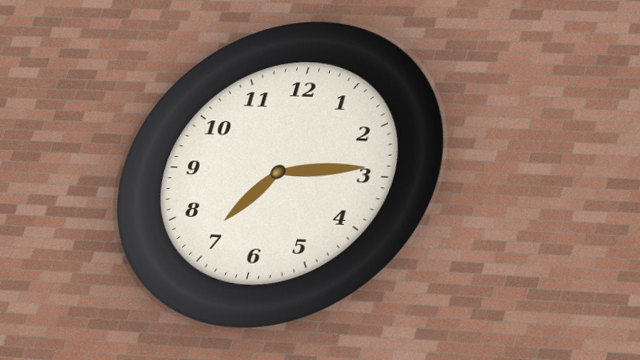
**7:14**
